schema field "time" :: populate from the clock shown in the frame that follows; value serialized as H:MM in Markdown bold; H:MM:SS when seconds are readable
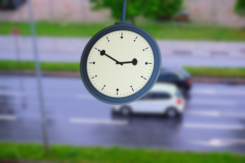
**2:50**
